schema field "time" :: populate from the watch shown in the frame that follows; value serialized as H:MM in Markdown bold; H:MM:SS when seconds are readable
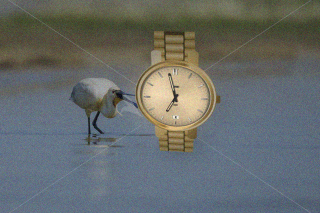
**6:58**
